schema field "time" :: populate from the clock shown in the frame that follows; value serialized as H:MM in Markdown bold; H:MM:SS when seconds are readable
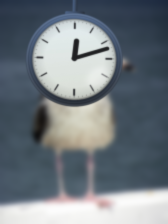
**12:12**
